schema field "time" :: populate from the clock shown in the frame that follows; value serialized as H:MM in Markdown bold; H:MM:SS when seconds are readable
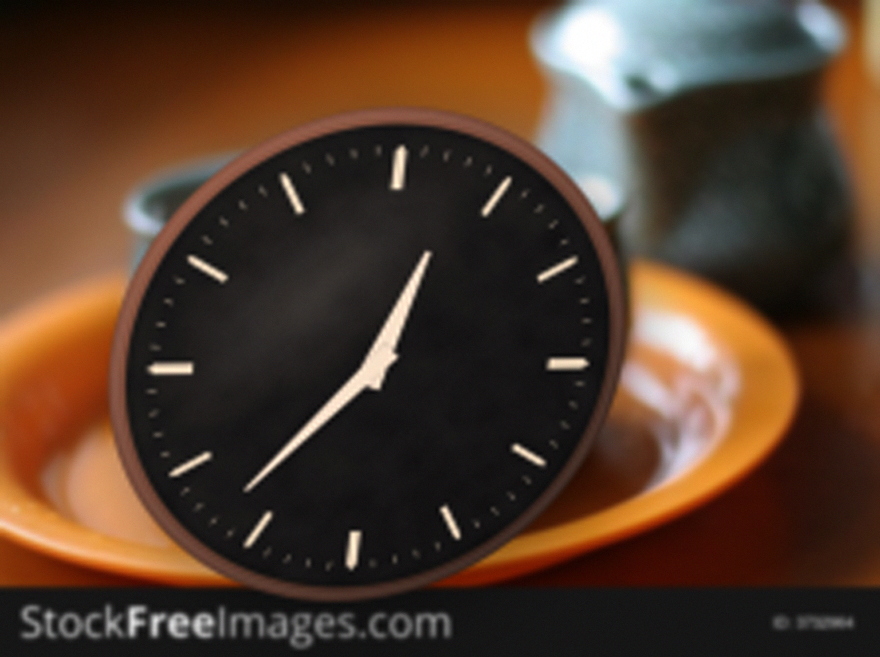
**12:37**
